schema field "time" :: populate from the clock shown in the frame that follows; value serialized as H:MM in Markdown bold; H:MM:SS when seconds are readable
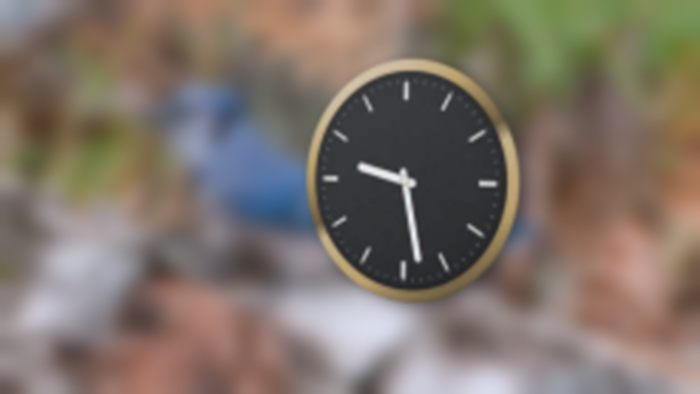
**9:28**
